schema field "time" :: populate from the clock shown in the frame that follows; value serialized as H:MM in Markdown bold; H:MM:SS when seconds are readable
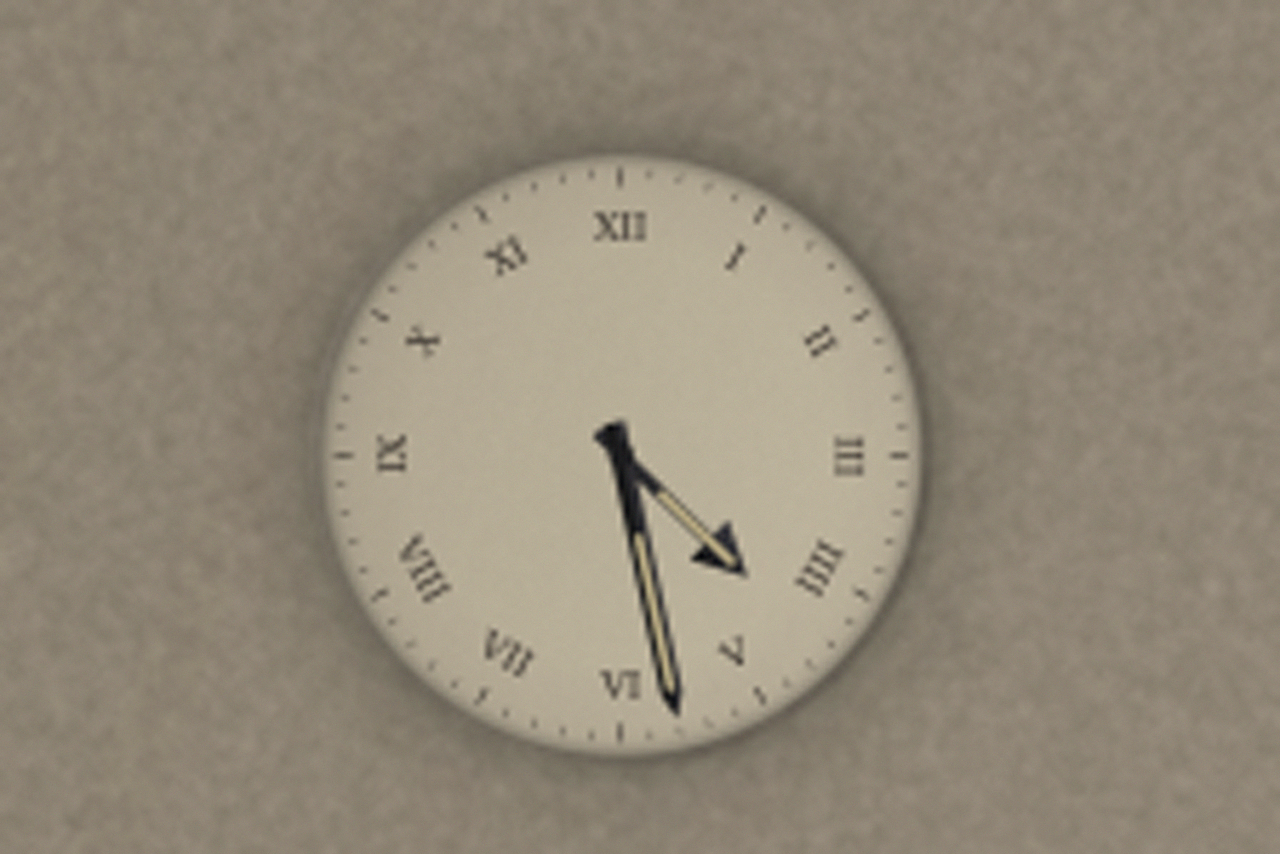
**4:28**
